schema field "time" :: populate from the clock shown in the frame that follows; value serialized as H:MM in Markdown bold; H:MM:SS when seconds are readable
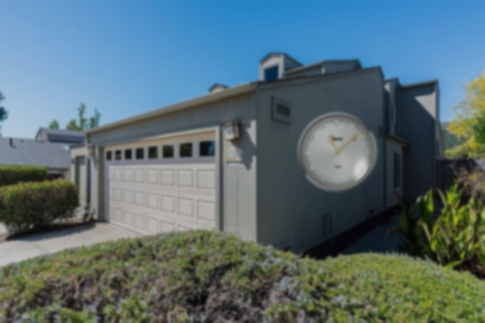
**11:08**
